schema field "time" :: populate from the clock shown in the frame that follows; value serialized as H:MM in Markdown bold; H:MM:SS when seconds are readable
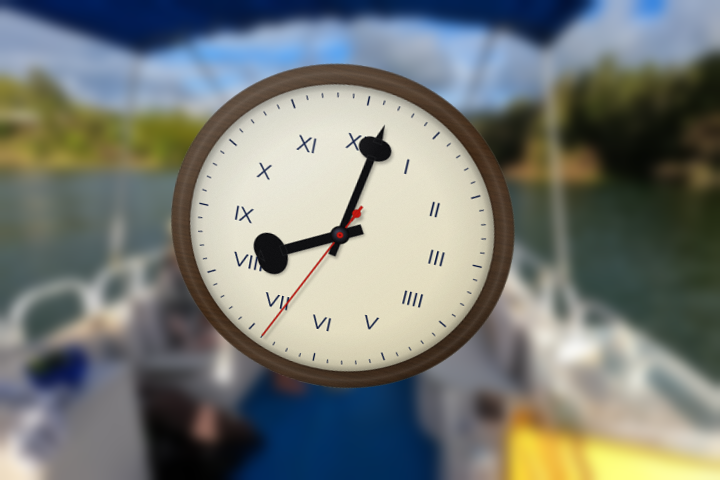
**8:01:34**
